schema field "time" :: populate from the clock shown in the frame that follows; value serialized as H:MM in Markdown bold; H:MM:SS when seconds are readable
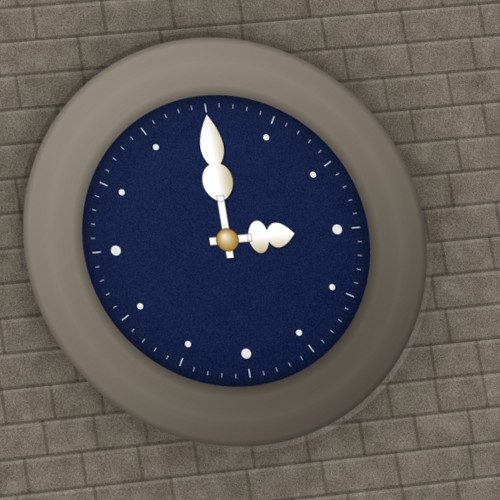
**3:00**
